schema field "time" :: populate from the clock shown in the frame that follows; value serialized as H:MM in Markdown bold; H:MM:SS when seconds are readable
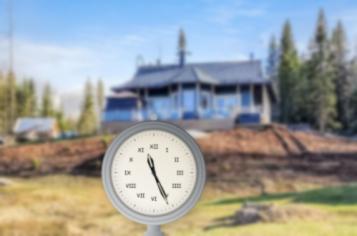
**11:26**
